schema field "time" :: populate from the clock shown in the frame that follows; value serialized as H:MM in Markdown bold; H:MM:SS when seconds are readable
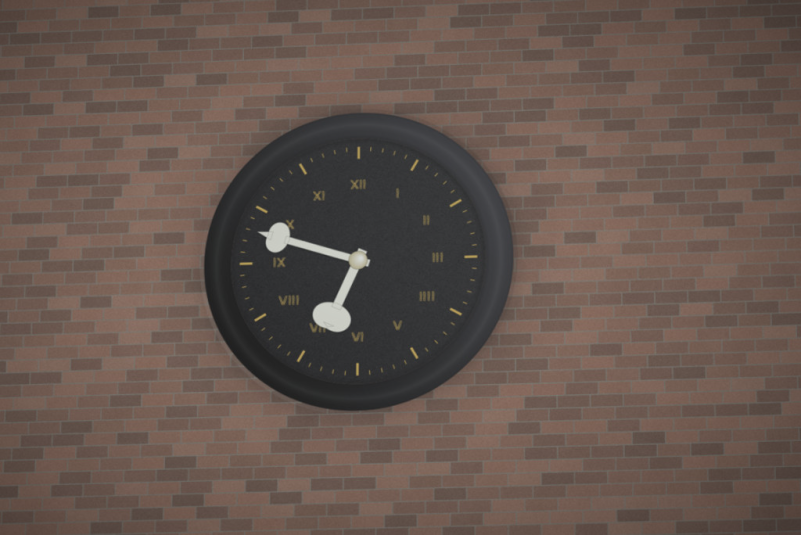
**6:48**
